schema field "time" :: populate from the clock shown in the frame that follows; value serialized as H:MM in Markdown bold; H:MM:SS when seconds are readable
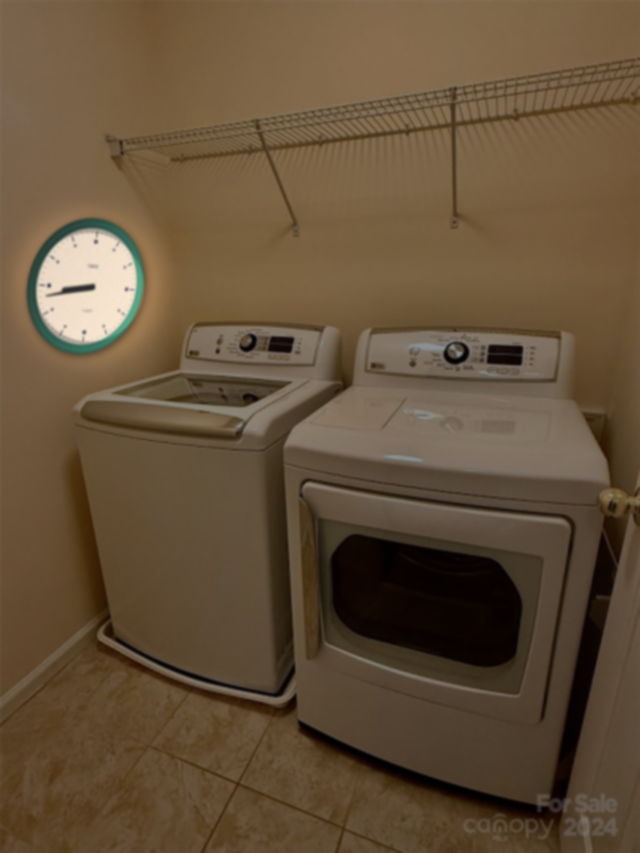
**8:43**
